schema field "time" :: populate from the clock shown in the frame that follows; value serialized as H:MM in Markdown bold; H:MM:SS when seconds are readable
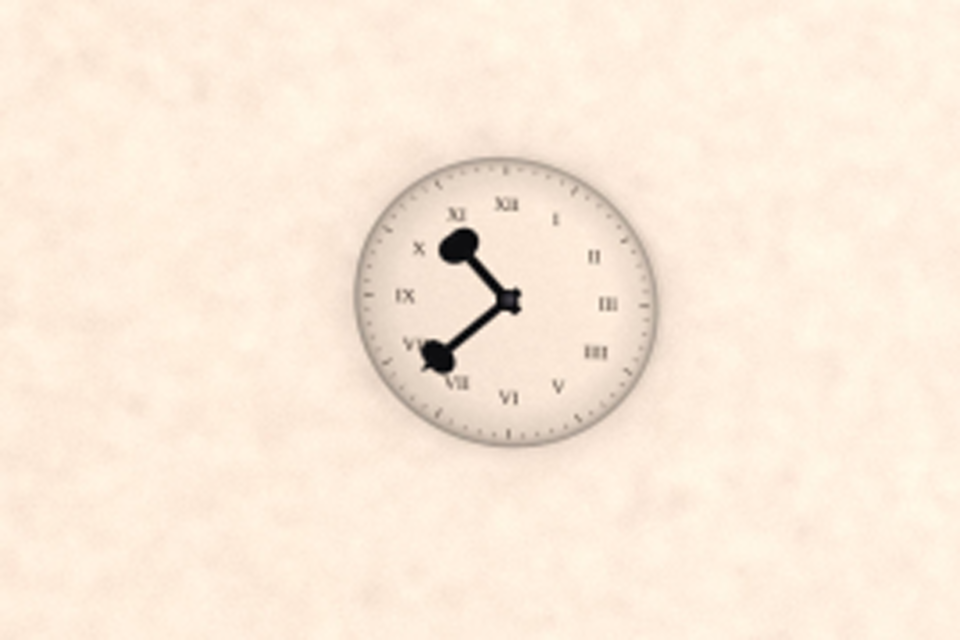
**10:38**
